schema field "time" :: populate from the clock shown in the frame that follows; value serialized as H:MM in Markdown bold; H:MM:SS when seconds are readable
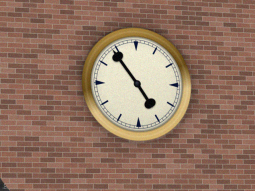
**4:54**
